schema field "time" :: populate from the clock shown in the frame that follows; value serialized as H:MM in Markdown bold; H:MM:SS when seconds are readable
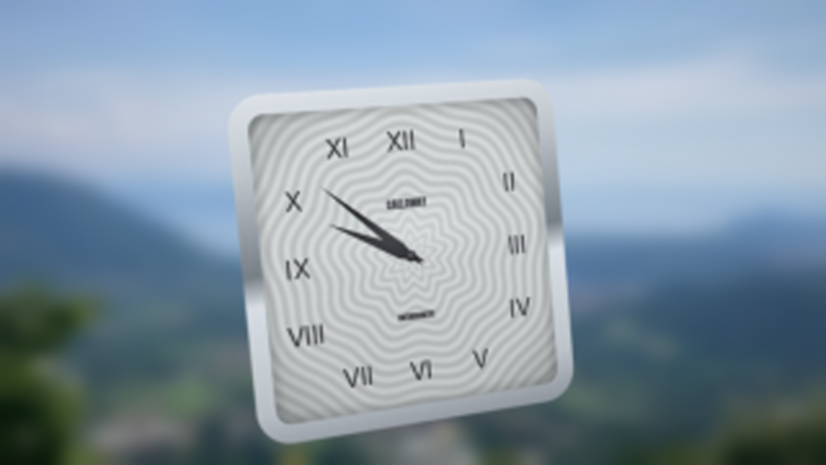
**9:52**
